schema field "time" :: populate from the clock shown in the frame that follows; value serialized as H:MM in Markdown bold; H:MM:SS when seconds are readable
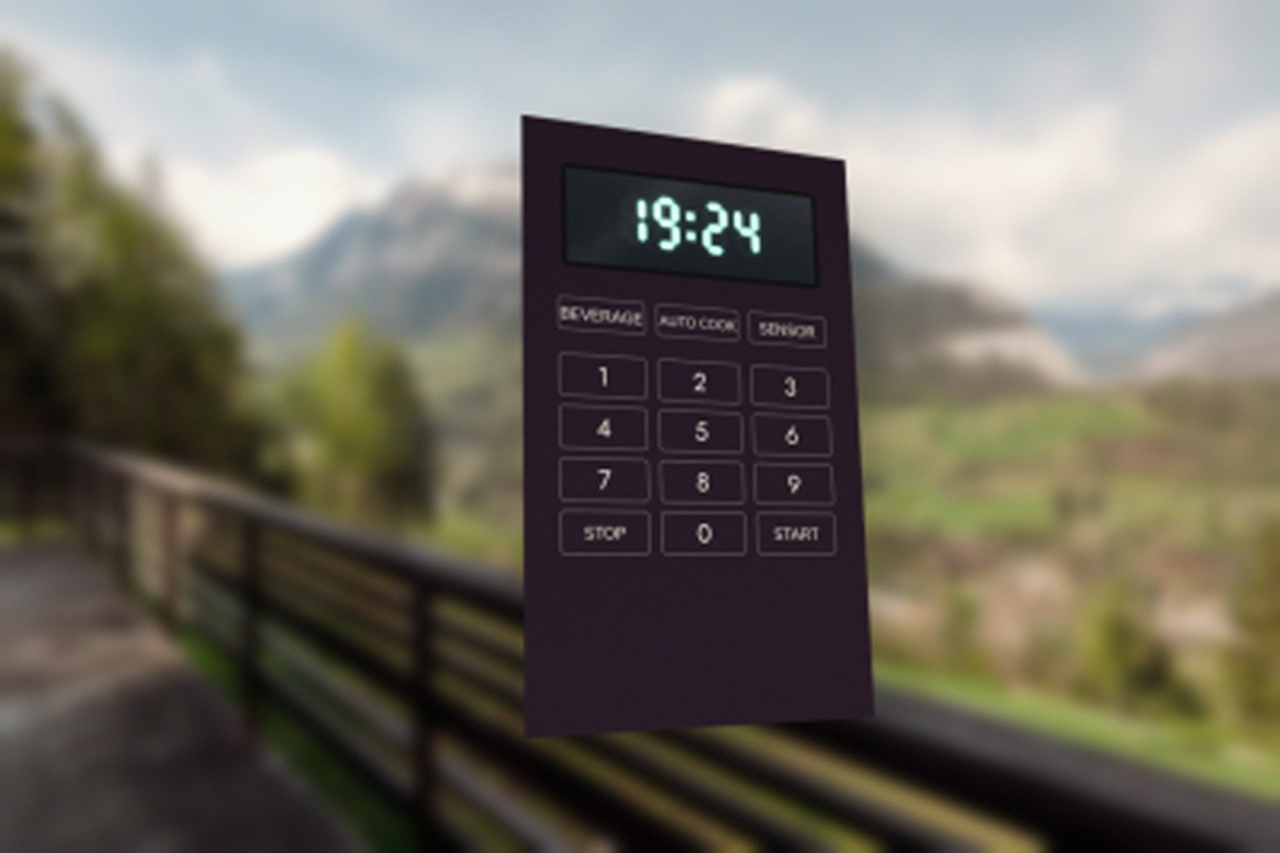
**19:24**
